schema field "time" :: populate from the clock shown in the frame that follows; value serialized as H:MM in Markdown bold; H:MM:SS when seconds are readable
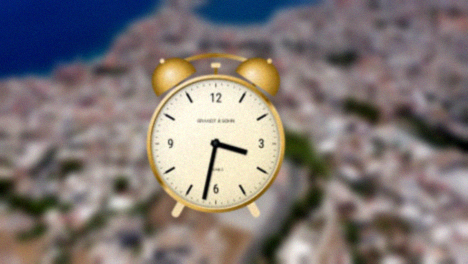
**3:32**
